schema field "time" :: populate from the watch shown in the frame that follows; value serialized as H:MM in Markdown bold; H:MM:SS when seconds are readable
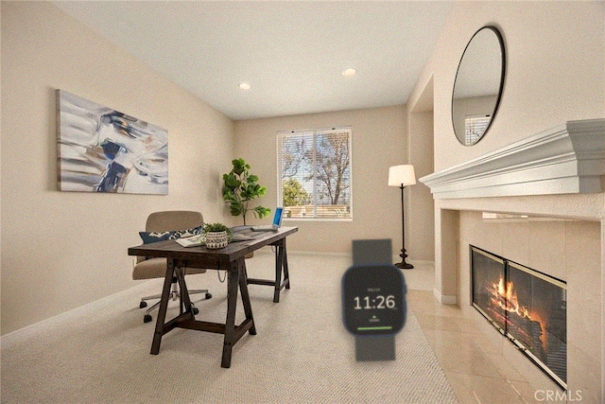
**11:26**
